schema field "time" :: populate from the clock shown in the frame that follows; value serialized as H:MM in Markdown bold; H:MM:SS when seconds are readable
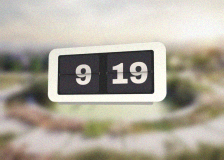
**9:19**
